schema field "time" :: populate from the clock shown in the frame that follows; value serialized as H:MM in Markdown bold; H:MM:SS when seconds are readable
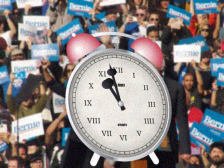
**10:58**
